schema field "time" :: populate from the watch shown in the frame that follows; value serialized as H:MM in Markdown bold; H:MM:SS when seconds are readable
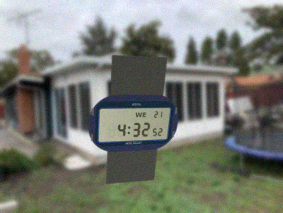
**4:32:52**
